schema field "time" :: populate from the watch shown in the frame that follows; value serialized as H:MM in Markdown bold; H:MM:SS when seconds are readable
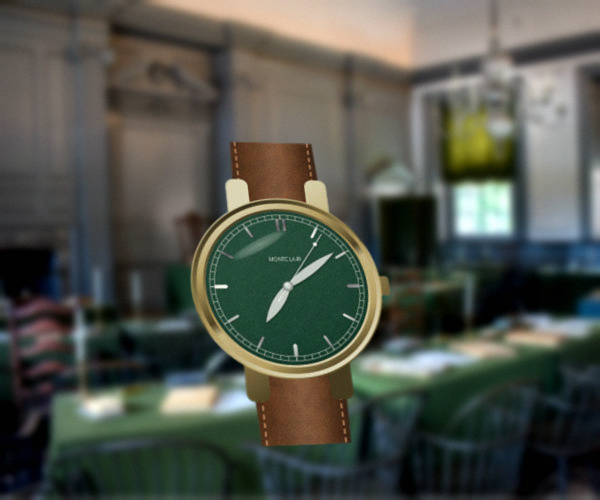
**7:09:06**
